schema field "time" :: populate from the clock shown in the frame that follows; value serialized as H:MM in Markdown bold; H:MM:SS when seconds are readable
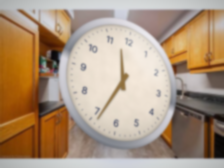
**11:34**
